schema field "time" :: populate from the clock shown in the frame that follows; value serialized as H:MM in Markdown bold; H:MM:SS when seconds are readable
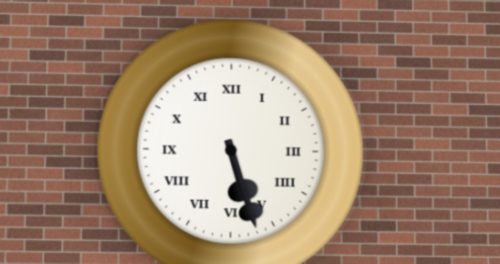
**5:27**
